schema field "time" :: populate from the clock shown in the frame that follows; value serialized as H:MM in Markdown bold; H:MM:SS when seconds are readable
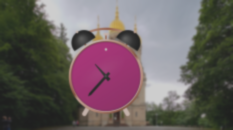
**10:37**
